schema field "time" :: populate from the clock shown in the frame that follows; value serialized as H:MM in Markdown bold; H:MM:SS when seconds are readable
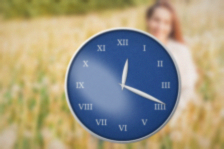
**12:19**
